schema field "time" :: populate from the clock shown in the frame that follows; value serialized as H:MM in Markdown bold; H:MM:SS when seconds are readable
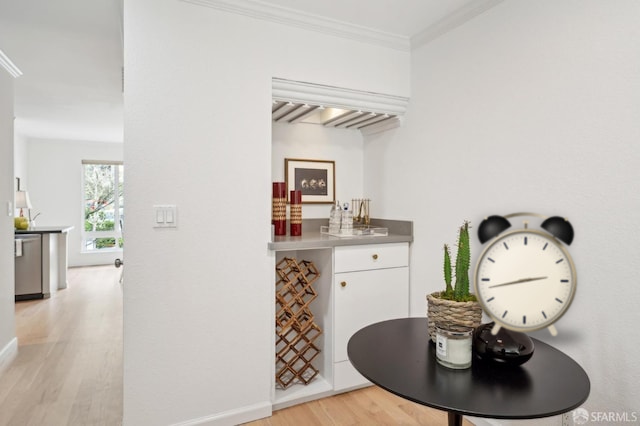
**2:43**
